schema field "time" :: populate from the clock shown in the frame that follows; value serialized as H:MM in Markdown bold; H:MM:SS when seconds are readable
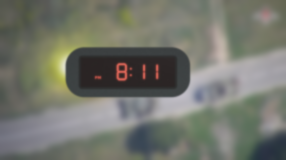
**8:11**
